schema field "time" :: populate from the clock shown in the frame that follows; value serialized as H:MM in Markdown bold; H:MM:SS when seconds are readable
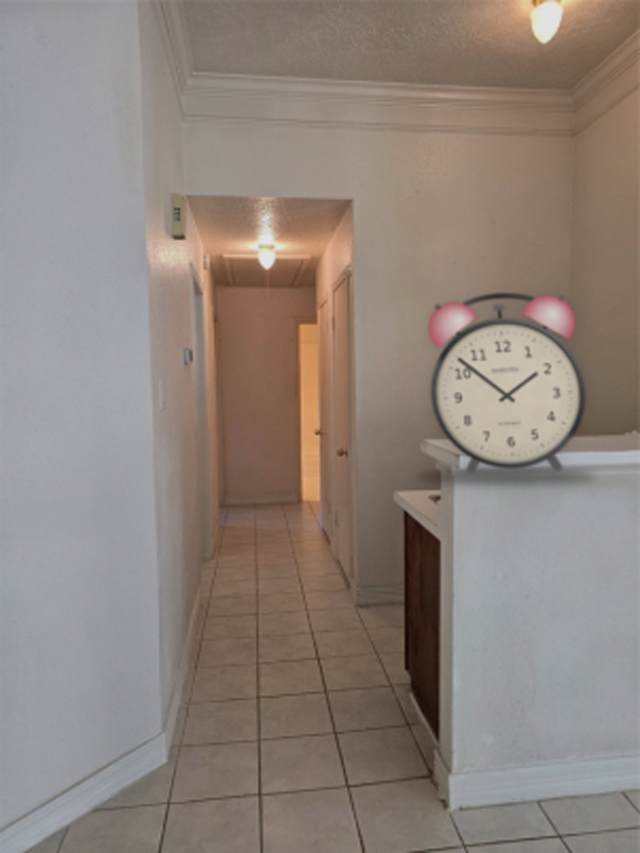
**1:52**
